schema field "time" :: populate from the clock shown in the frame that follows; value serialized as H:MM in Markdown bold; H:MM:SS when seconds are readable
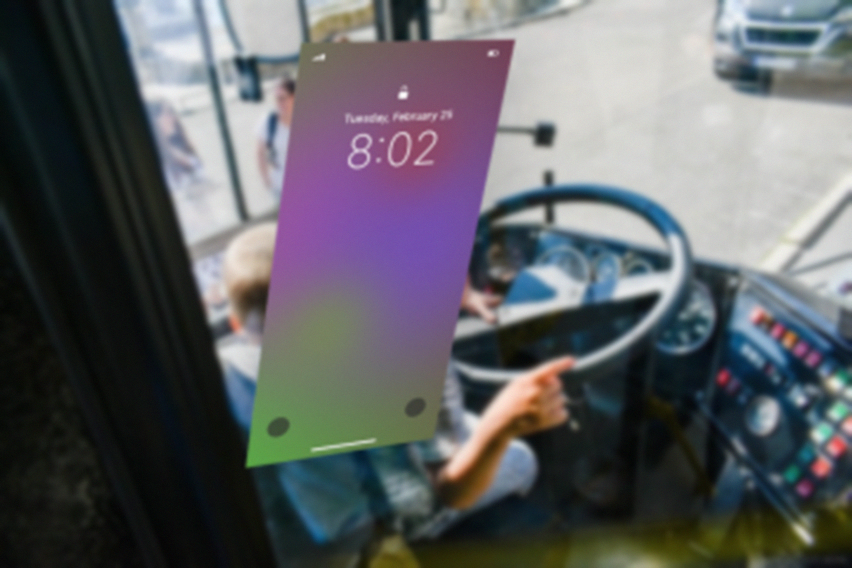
**8:02**
